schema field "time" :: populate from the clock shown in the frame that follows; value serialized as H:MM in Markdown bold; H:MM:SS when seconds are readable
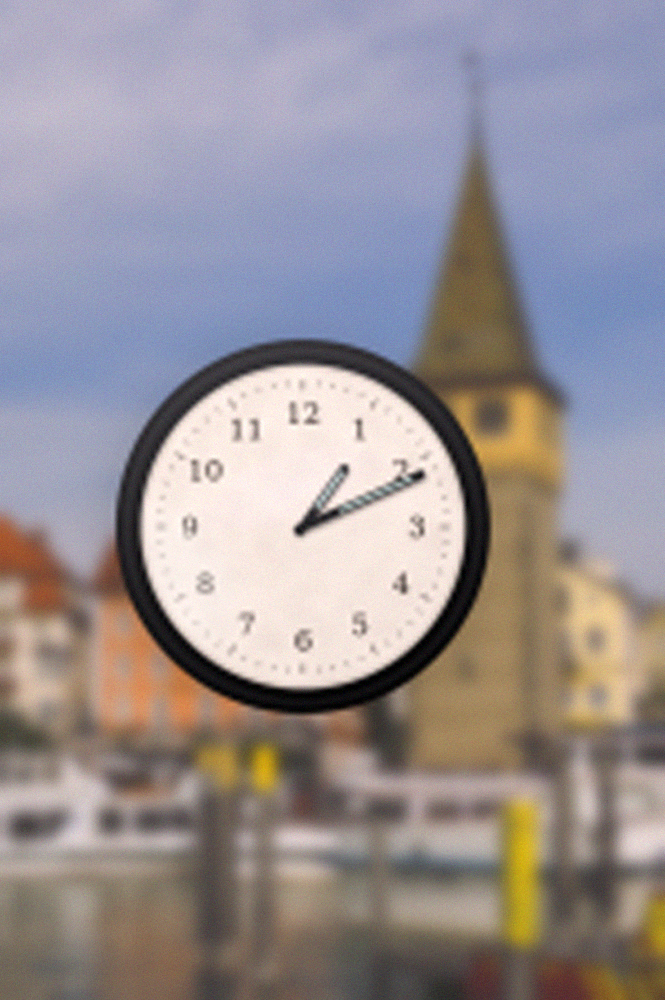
**1:11**
